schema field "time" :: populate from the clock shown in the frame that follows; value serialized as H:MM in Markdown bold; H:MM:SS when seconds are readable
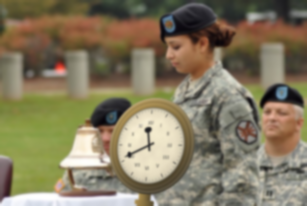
**11:41**
